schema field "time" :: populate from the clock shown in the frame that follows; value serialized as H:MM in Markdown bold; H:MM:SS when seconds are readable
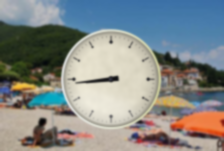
**8:44**
